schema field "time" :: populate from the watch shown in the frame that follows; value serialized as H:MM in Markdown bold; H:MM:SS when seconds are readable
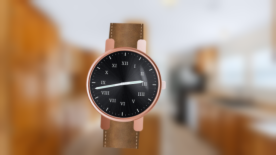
**2:43**
